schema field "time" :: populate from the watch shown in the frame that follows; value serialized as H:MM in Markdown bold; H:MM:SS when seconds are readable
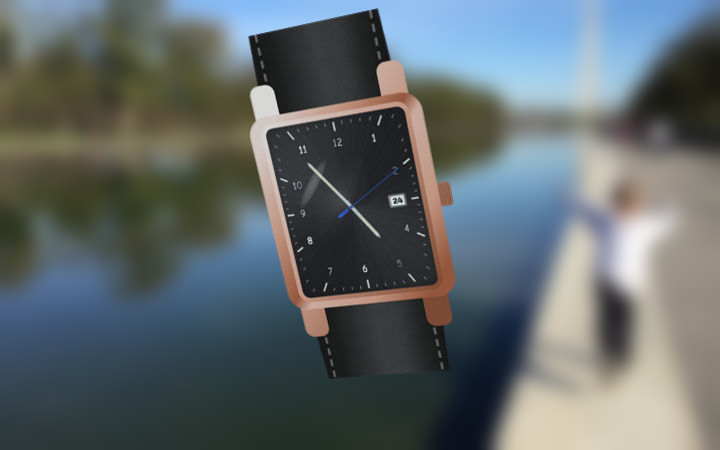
**4:54:10**
